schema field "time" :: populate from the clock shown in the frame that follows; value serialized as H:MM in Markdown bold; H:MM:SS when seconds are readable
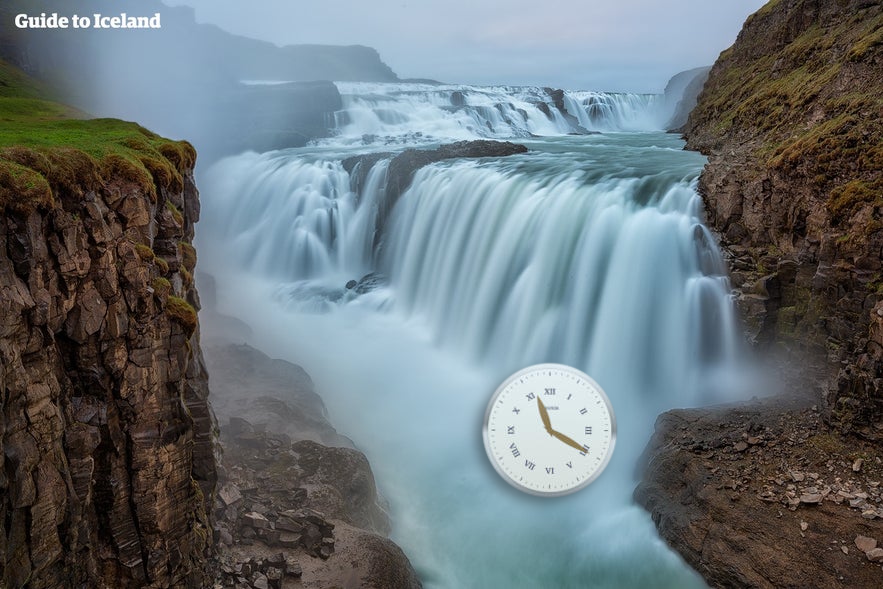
**11:20**
